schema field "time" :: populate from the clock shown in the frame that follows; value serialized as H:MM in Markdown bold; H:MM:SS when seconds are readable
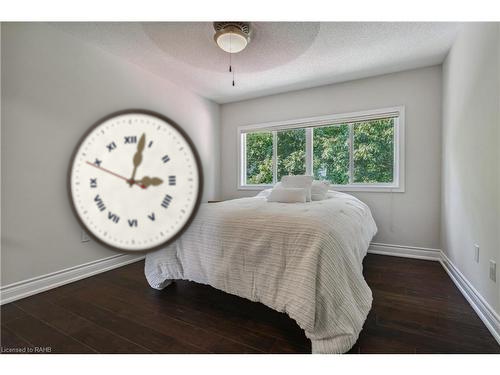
**3:02:49**
